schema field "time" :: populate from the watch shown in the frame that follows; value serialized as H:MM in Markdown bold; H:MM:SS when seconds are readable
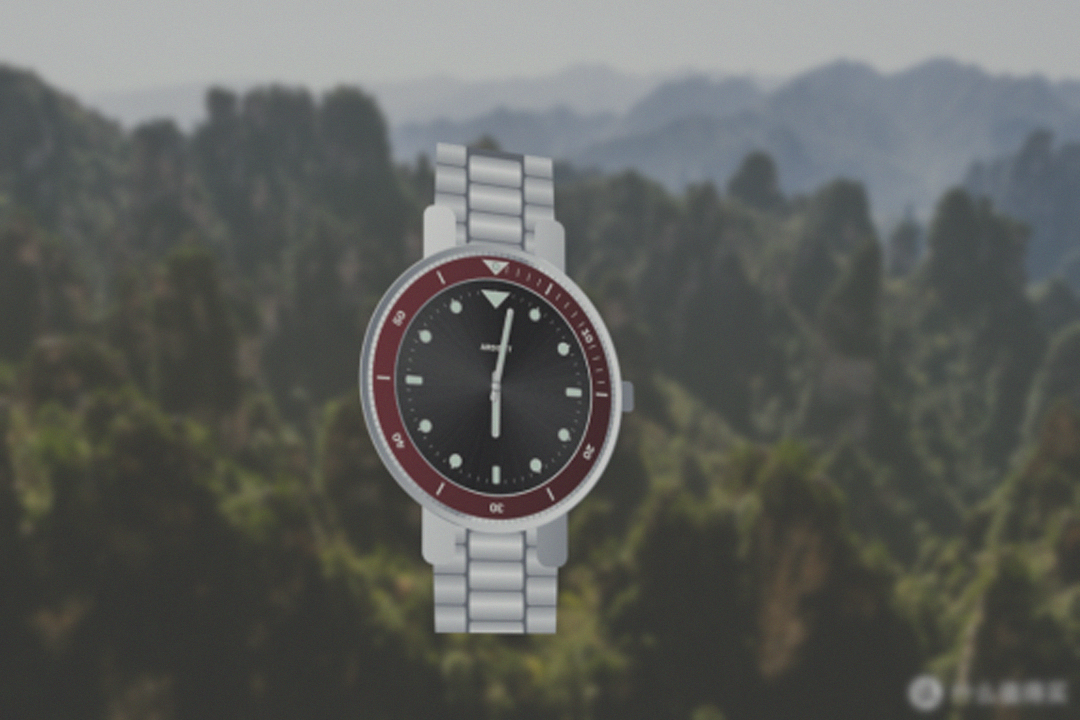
**6:02**
